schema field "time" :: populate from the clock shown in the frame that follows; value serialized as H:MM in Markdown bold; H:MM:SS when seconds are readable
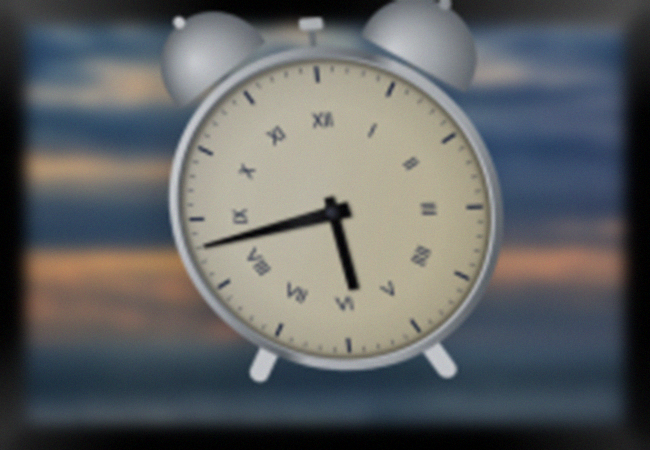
**5:43**
